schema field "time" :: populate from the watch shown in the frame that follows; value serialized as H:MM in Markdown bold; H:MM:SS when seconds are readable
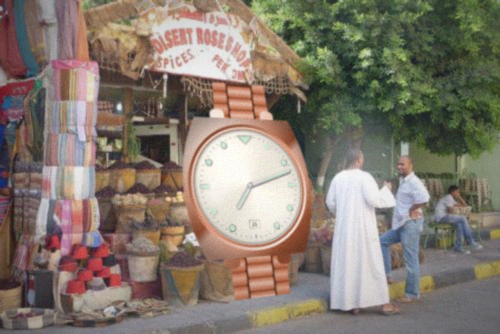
**7:12**
